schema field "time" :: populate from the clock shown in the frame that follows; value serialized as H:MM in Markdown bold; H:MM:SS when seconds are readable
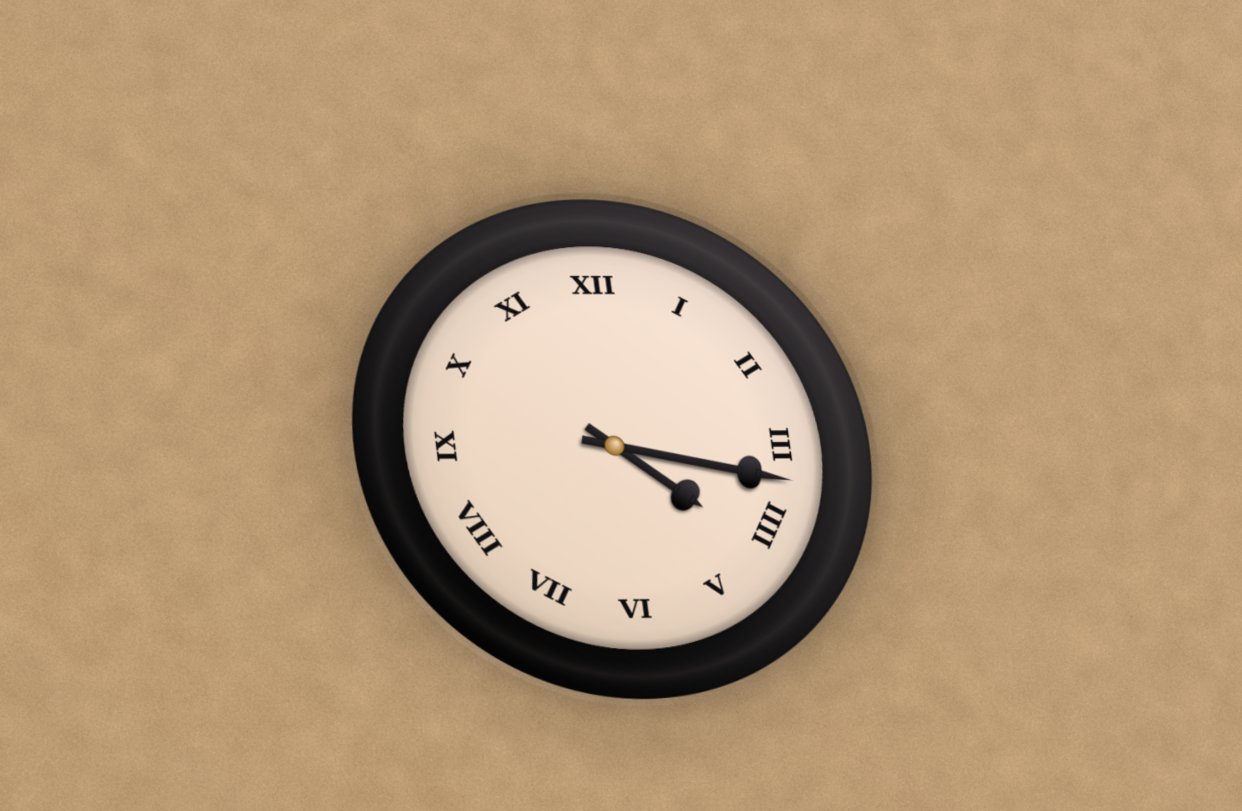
**4:17**
